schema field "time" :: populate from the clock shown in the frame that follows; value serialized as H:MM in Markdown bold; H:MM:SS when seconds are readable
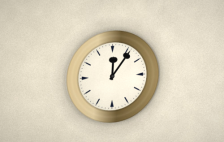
**12:06**
